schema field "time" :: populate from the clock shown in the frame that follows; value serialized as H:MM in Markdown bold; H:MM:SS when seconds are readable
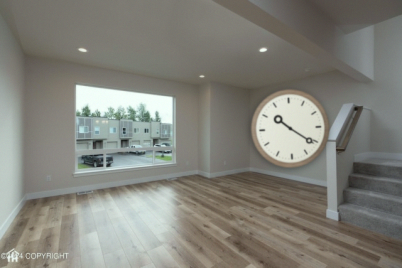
**10:21**
